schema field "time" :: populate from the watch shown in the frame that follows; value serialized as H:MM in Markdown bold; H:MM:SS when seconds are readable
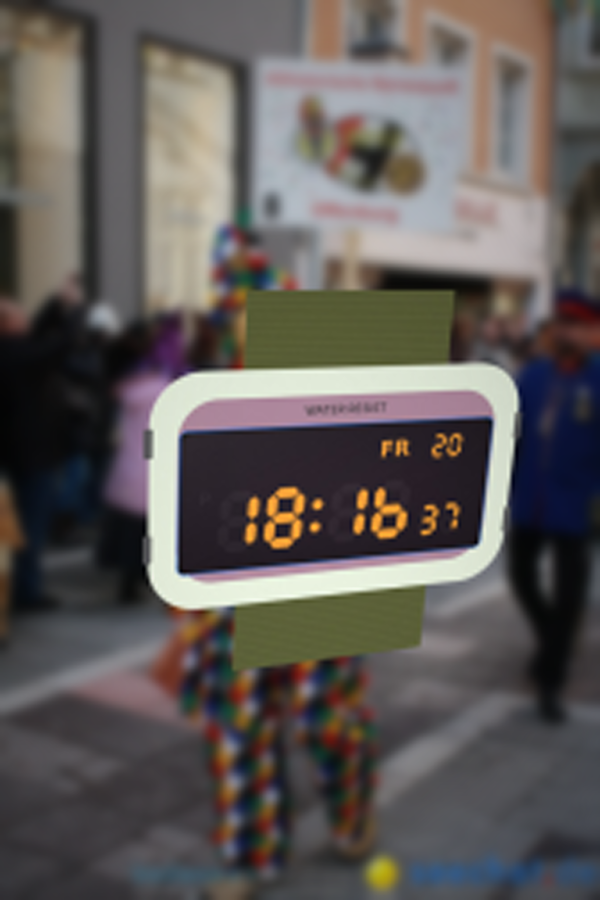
**18:16:37**
